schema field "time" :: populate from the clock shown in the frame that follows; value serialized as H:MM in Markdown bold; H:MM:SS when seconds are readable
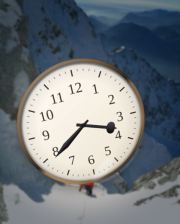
**3:39**
